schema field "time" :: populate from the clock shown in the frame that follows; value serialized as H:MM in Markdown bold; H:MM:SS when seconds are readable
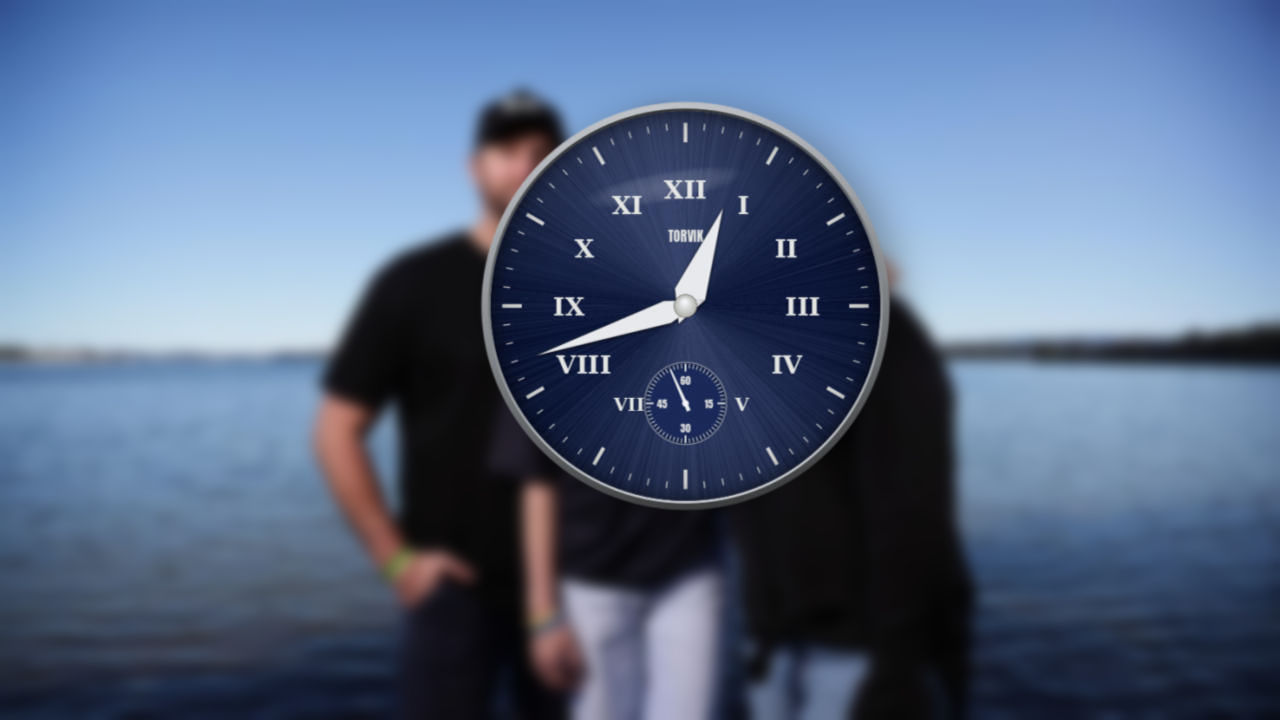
**12:41:56**
